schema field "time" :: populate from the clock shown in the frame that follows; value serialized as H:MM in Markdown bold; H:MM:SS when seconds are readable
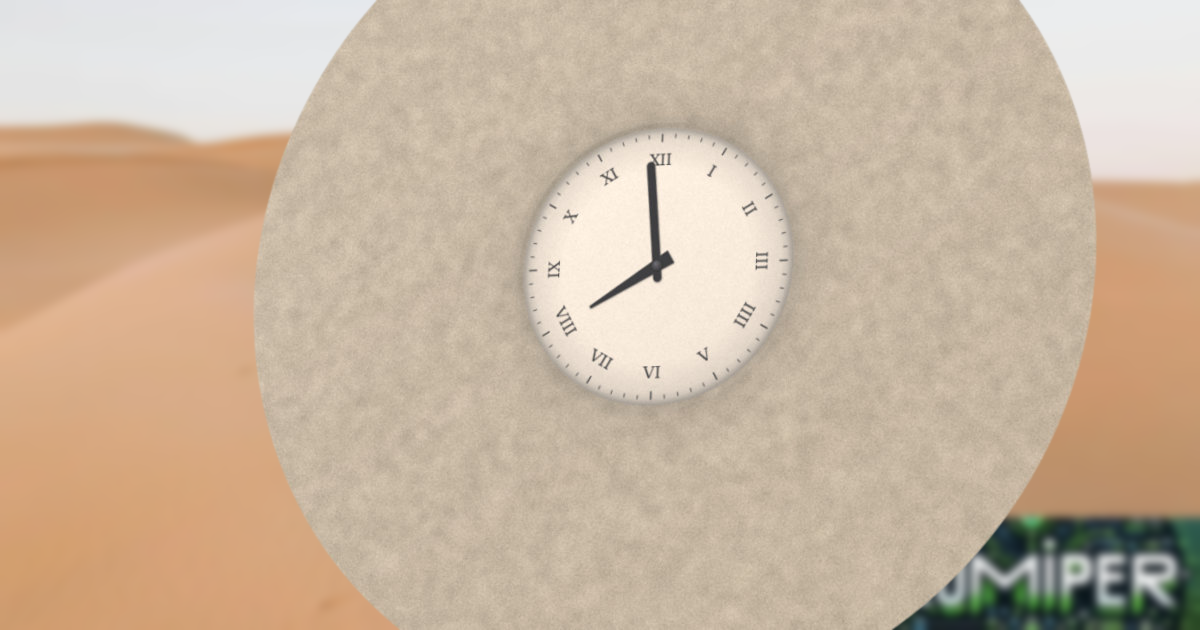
**7:59**
